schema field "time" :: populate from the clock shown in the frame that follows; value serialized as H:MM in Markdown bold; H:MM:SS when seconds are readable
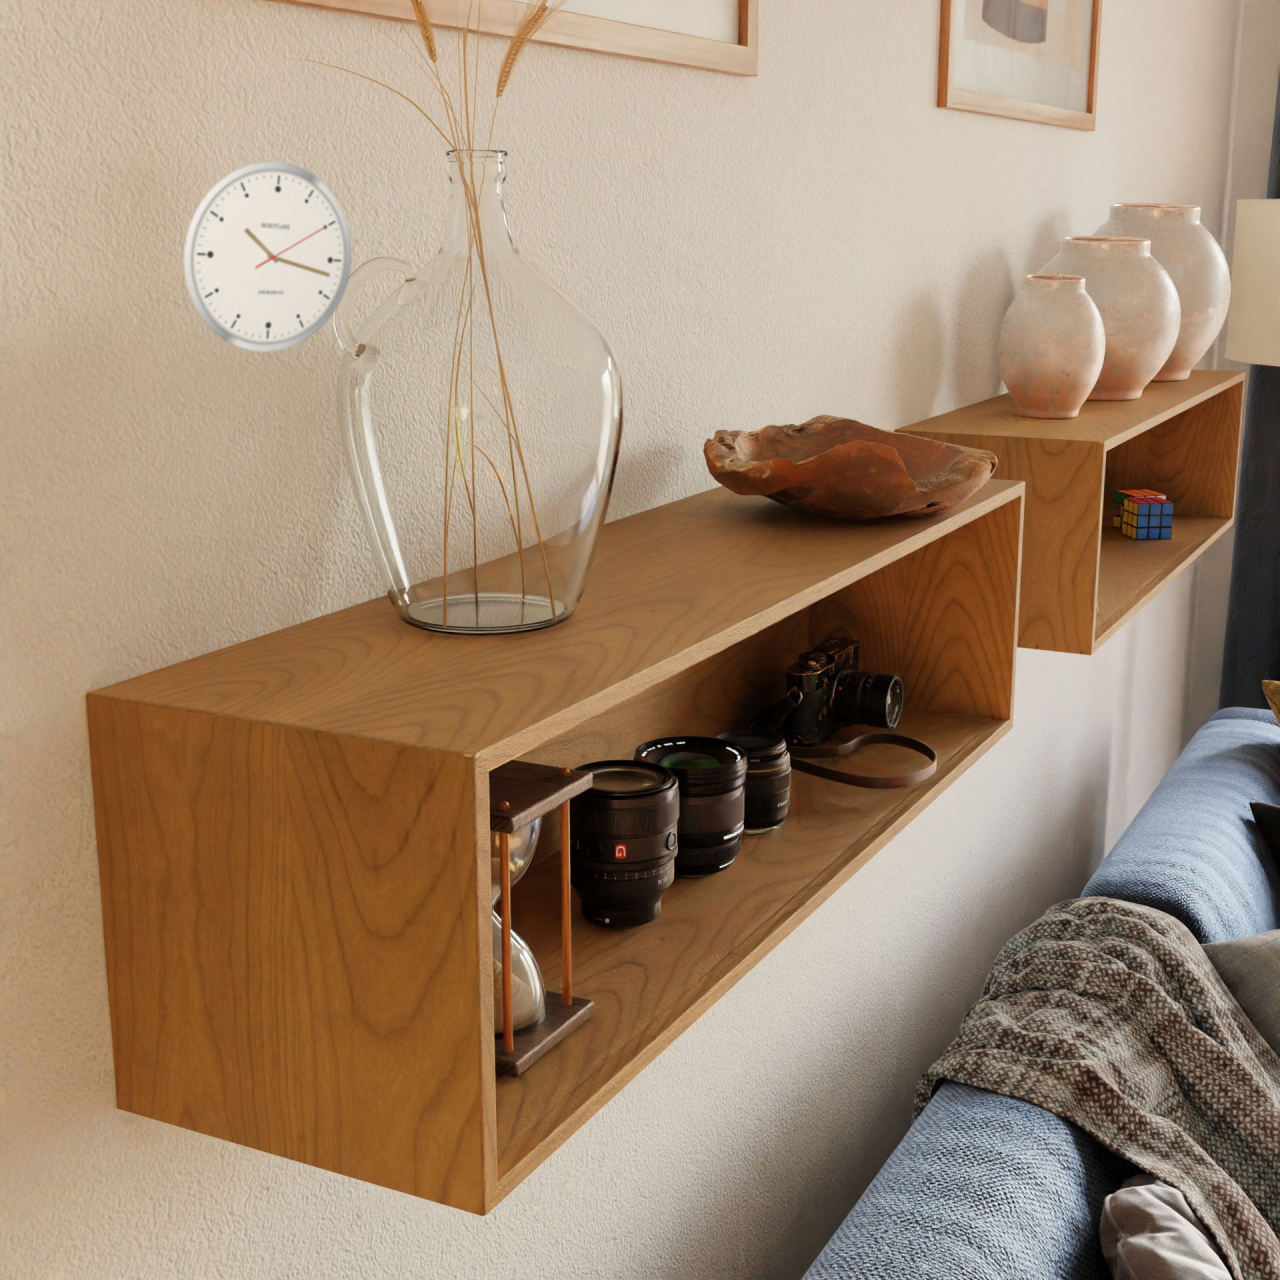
**10:17:10**
